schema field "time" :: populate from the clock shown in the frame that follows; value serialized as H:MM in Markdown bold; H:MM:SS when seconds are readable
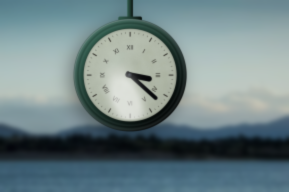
**3:22**
